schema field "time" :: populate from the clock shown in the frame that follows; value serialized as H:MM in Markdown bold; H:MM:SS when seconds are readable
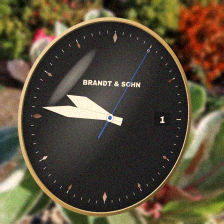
**9:46:05**
